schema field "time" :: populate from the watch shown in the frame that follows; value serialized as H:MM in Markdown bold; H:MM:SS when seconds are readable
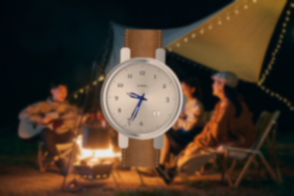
**9:34**
